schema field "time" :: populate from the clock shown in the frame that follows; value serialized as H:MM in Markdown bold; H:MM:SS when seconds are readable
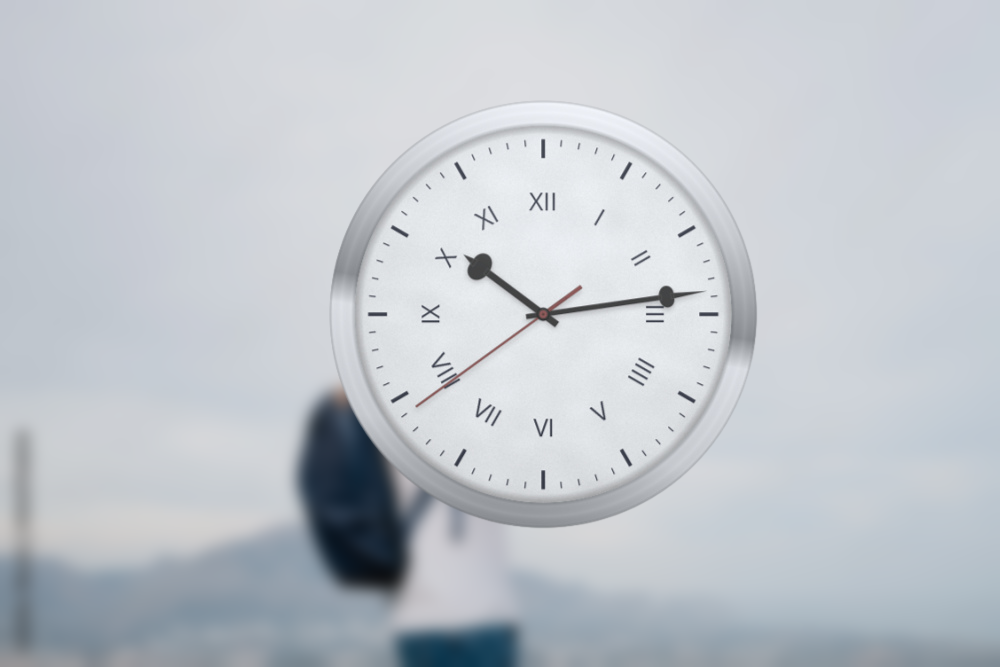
**10:13:39**
